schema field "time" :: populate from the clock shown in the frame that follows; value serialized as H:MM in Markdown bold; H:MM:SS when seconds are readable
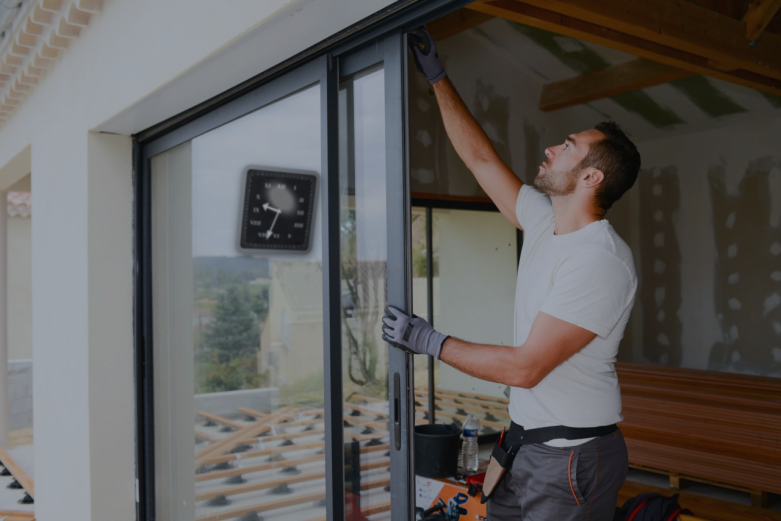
**9:33**
